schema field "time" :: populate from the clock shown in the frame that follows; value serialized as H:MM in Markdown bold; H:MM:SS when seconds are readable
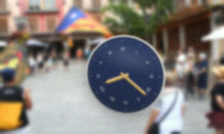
**8:22**
